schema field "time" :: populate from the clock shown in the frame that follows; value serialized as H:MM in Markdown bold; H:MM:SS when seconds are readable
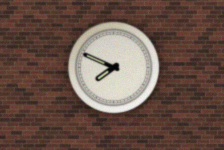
**7:49**
